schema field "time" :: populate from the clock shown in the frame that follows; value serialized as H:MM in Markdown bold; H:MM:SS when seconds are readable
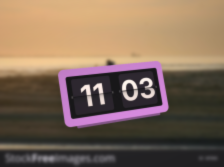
**11:03**
